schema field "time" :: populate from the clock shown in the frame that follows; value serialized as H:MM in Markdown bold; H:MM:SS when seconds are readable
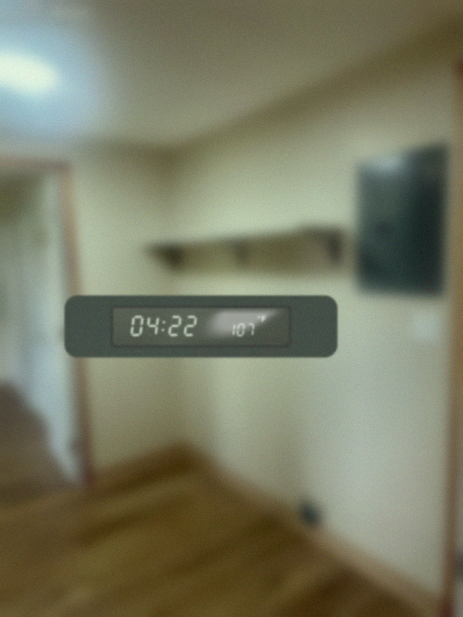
**4:22**
